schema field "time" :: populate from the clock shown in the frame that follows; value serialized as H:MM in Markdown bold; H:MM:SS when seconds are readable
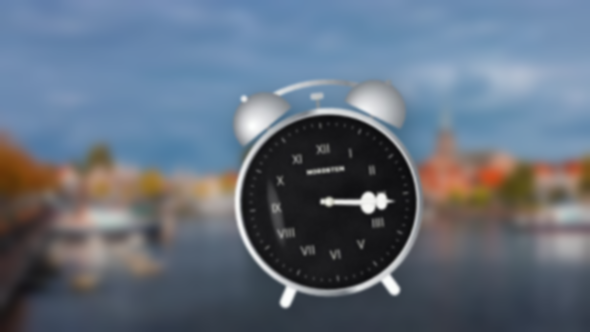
**3:16**
